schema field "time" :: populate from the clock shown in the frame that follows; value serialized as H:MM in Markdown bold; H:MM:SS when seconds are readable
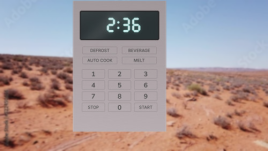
**2:36**
